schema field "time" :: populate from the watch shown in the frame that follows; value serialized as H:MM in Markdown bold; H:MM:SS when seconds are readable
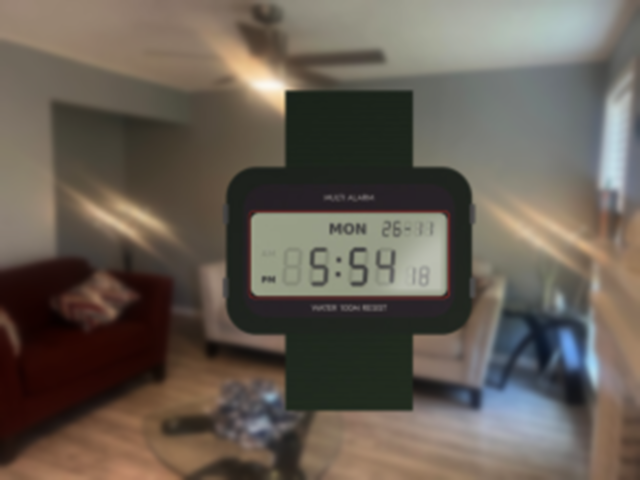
**5:54:18**
